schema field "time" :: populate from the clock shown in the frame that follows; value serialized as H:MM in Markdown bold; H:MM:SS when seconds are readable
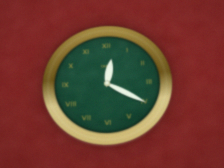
**12:20**
